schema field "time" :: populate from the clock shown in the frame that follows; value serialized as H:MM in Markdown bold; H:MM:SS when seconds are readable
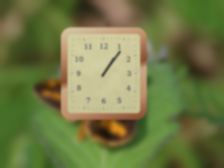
**1:06**
